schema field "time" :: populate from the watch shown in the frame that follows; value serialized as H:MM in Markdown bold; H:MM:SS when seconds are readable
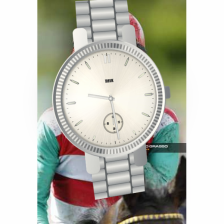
**9:29**
